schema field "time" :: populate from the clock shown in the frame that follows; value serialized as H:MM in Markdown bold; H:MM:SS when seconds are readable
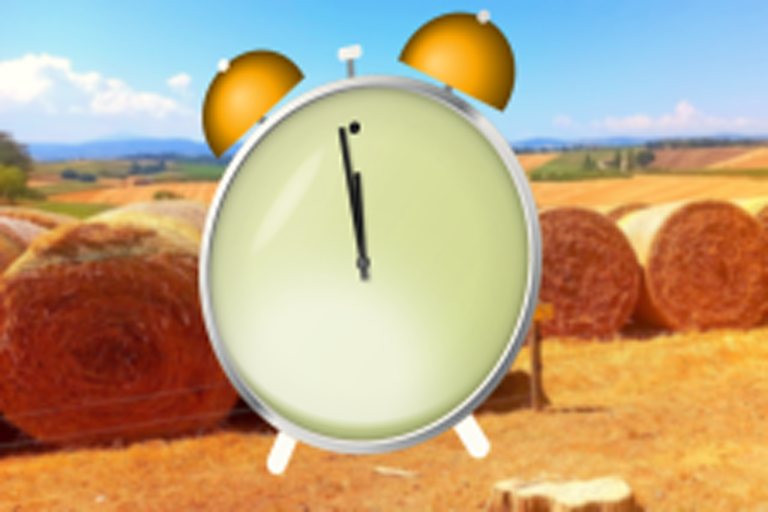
**11:59**
